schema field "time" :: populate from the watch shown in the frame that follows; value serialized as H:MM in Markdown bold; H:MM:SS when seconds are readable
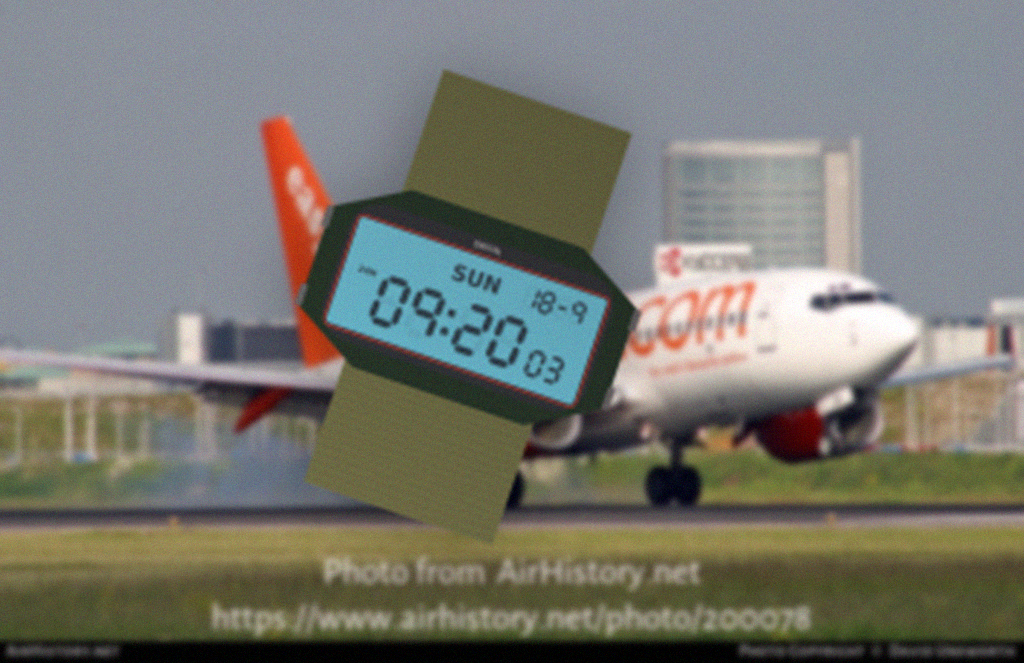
**9:20:03**
